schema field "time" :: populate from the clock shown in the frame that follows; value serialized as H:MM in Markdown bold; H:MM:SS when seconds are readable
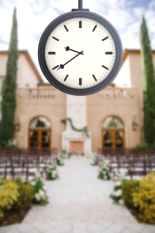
**9:39**
